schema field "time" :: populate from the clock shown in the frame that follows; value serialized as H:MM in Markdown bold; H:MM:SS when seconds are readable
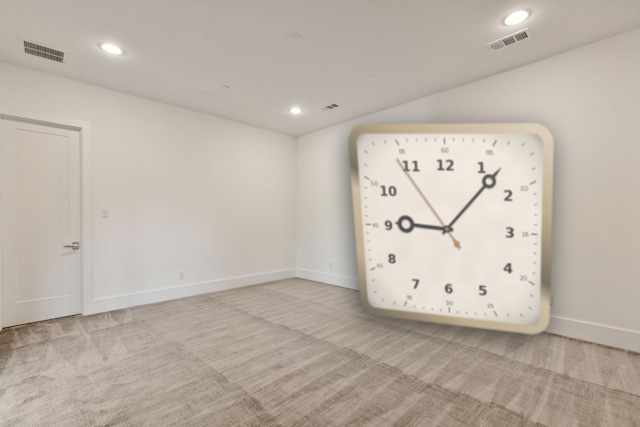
**9:06:54**
